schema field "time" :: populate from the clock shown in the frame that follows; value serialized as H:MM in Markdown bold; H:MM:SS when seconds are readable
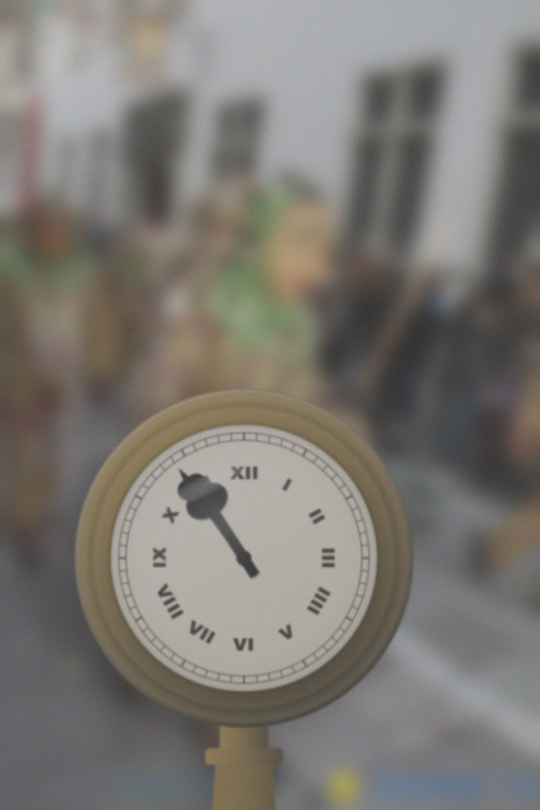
**10:54**
